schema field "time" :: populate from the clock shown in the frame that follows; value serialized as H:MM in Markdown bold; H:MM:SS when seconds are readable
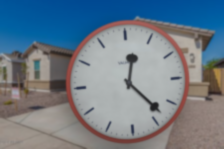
**12:23**
